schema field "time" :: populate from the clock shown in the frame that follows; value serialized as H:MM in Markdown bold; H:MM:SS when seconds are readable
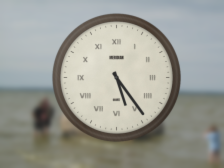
**5:24**
